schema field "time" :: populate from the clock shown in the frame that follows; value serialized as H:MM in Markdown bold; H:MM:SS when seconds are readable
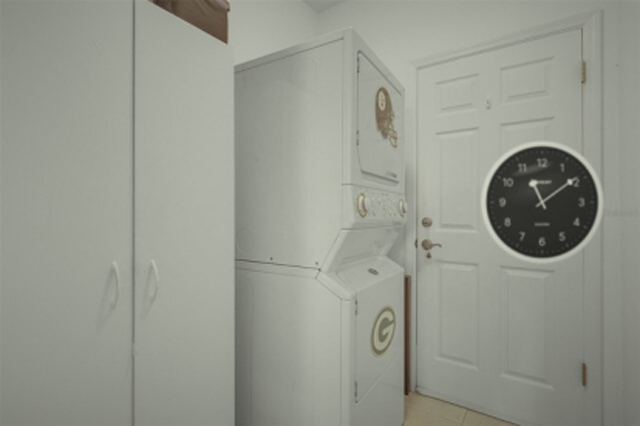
**11:09**
